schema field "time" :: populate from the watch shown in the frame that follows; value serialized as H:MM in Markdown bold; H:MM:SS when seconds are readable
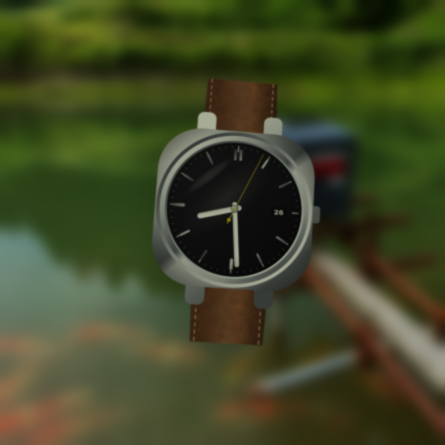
**8:29:04**
